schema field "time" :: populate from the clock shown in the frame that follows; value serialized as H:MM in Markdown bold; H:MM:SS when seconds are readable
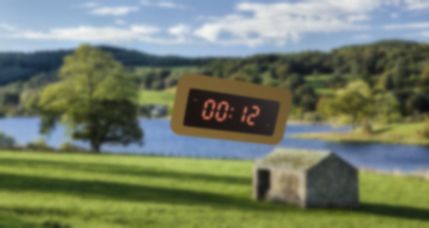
**0:12**
